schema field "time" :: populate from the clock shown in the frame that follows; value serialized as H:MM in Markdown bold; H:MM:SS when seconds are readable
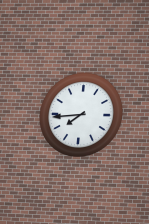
**7:44**
